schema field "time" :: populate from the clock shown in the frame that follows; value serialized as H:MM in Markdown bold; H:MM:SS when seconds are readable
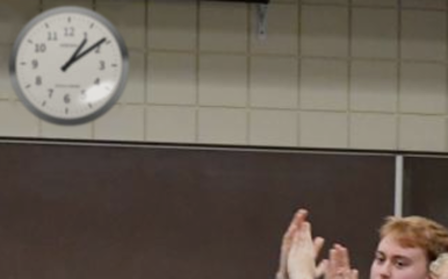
**1:09**
